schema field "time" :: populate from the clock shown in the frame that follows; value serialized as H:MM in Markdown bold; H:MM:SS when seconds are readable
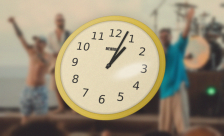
**1:03**
